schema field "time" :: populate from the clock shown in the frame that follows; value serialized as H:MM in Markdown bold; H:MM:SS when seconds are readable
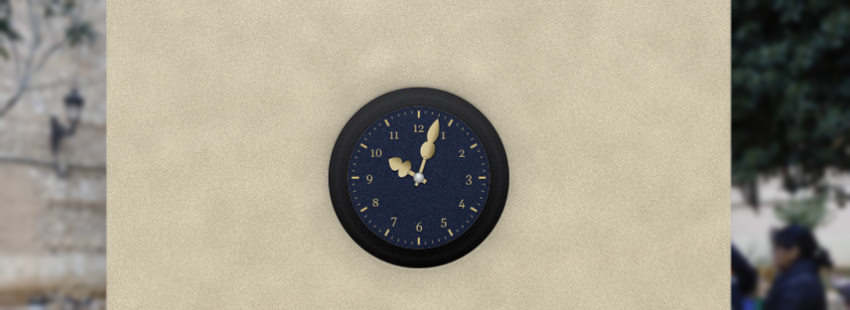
**10:03**
